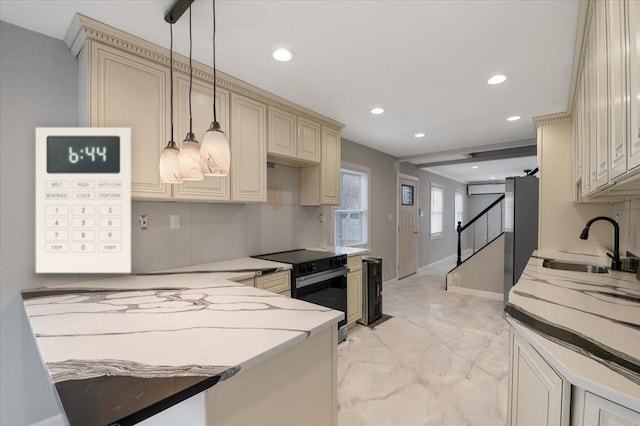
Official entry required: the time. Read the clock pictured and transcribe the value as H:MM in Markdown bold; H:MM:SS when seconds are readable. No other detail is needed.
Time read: **6:44**
